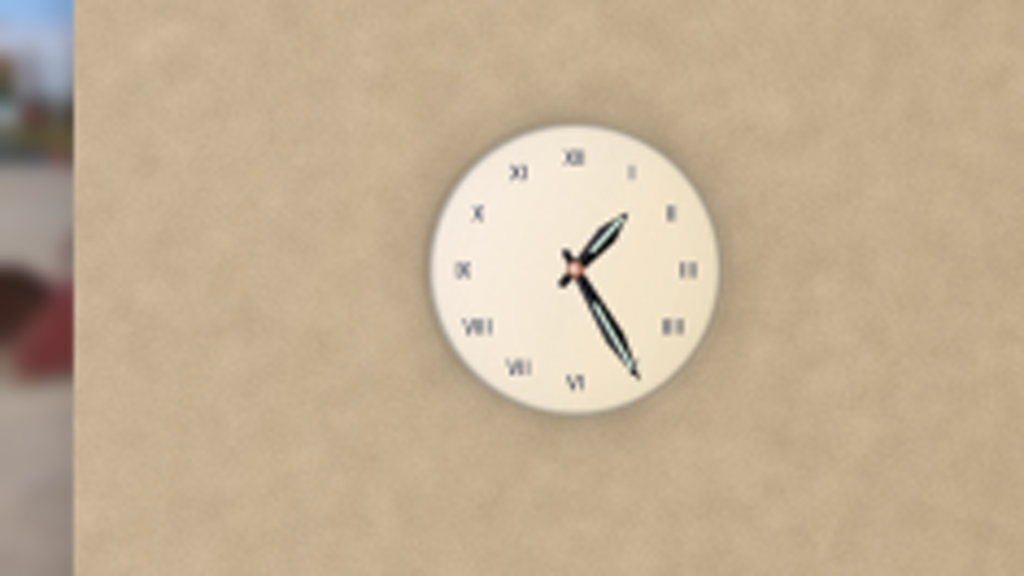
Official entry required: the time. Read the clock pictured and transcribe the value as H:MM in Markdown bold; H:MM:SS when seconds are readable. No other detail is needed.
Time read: **1:25**
